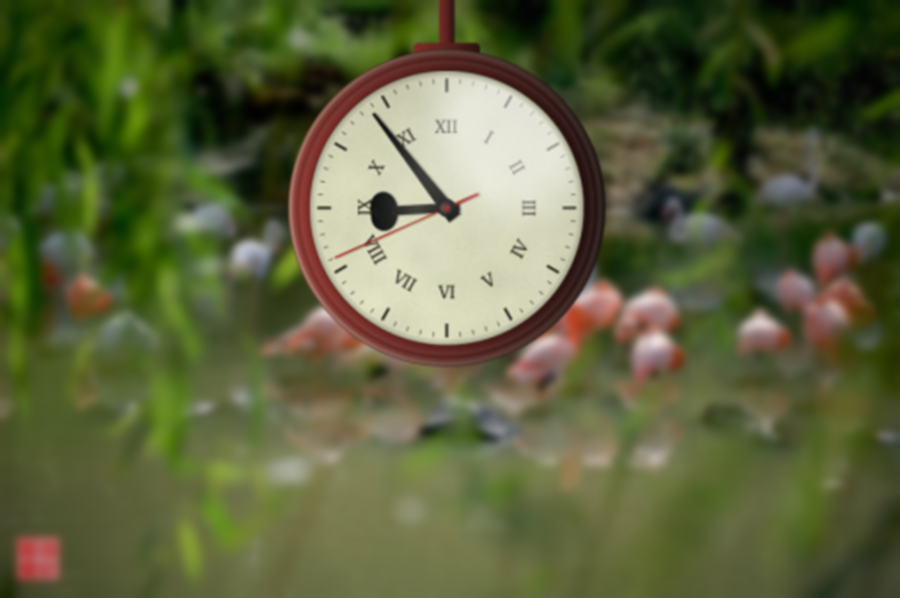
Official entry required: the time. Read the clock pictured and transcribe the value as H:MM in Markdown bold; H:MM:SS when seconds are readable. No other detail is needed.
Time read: **8:53:41**
